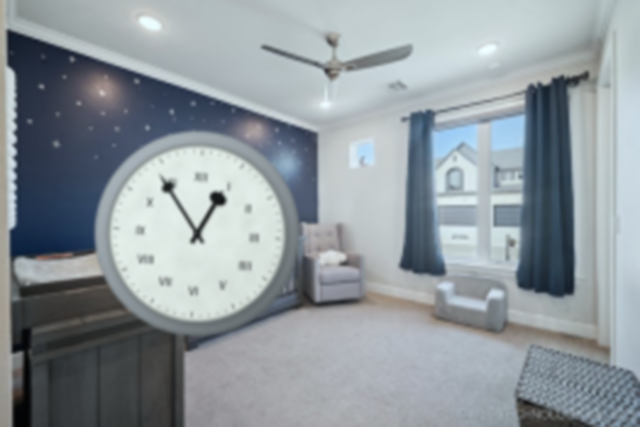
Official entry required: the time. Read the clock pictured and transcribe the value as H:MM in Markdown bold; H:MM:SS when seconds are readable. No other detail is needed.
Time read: **12:54**
